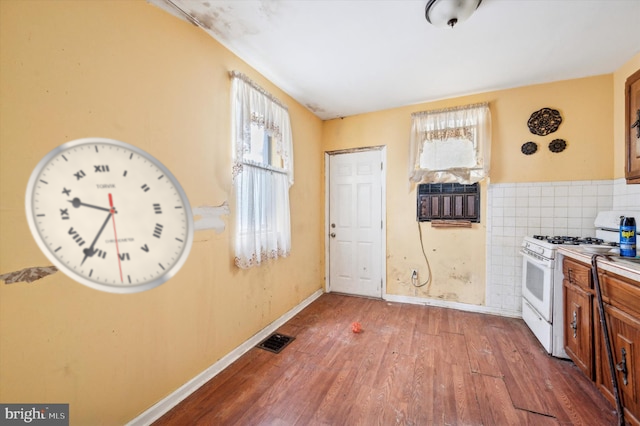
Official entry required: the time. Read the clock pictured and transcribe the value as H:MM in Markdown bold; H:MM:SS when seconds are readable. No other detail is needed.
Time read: **9:36:31**
